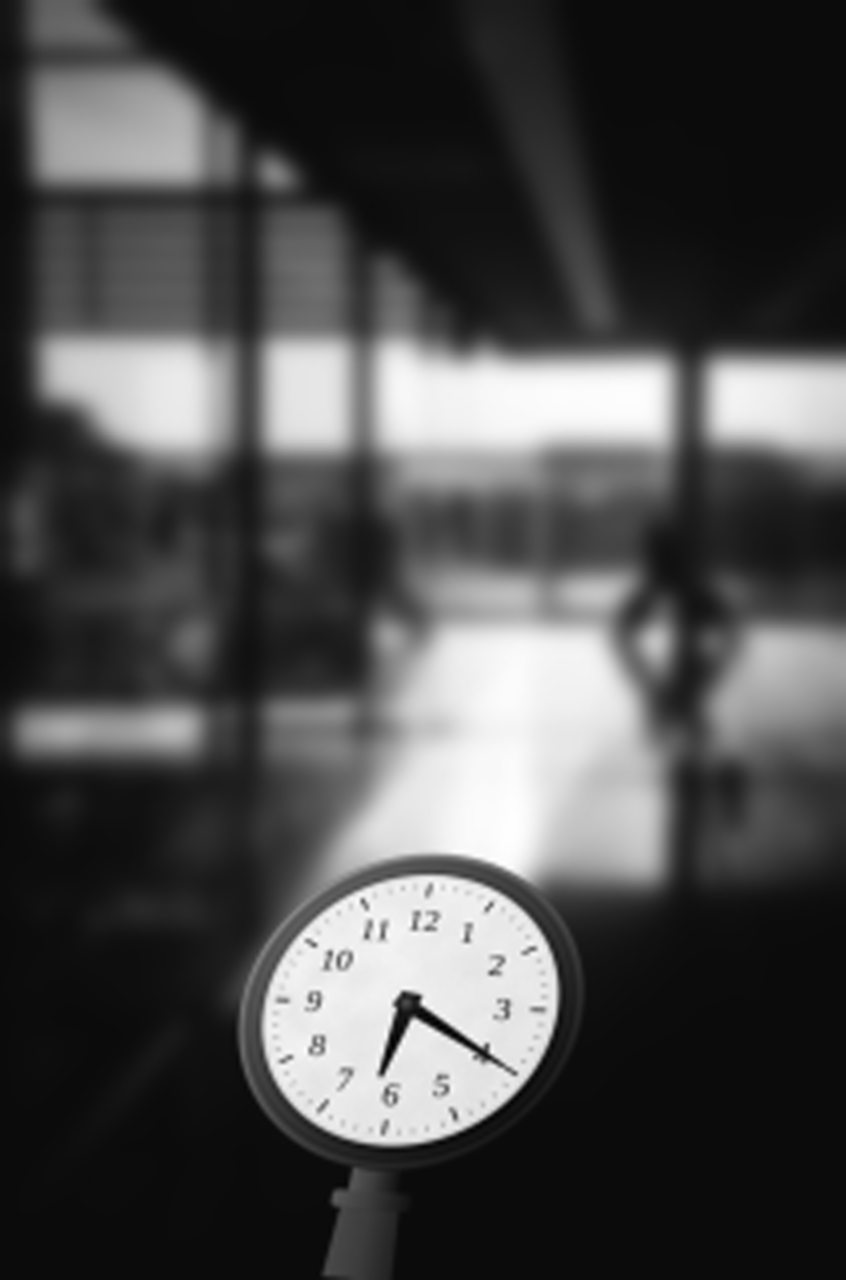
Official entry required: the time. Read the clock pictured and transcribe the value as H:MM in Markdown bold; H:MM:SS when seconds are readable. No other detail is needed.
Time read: **6:20**
